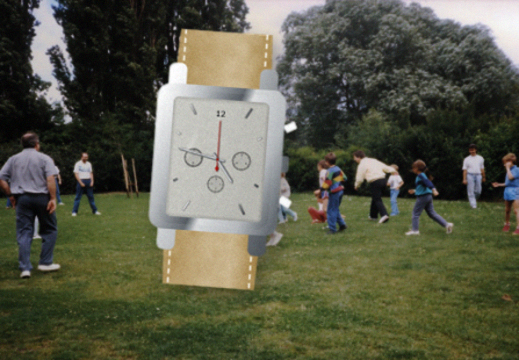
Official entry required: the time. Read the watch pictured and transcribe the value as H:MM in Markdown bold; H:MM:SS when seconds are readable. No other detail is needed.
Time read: **4:47**
